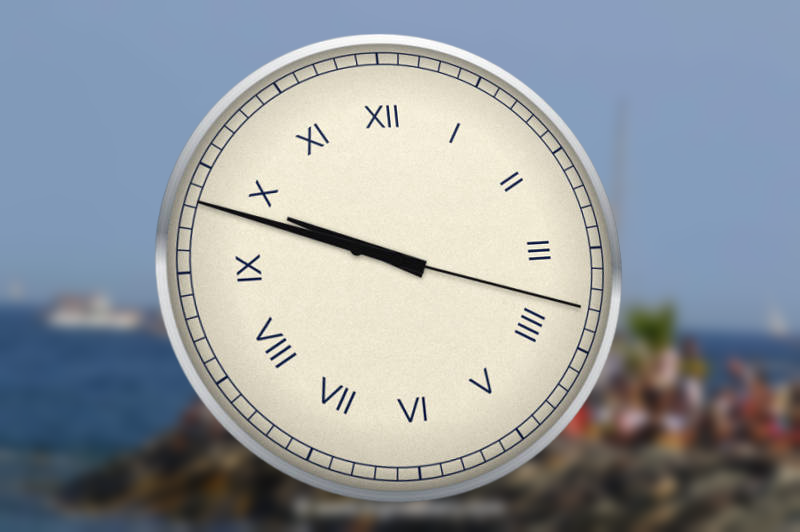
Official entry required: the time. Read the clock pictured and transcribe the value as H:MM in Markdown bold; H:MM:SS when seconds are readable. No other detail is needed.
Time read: **9:48:18**
